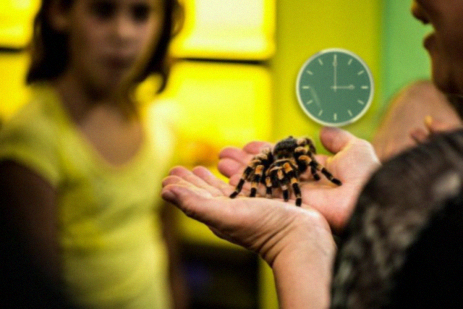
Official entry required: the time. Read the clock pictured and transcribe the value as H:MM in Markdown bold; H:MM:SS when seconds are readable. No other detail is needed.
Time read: **3:00**
